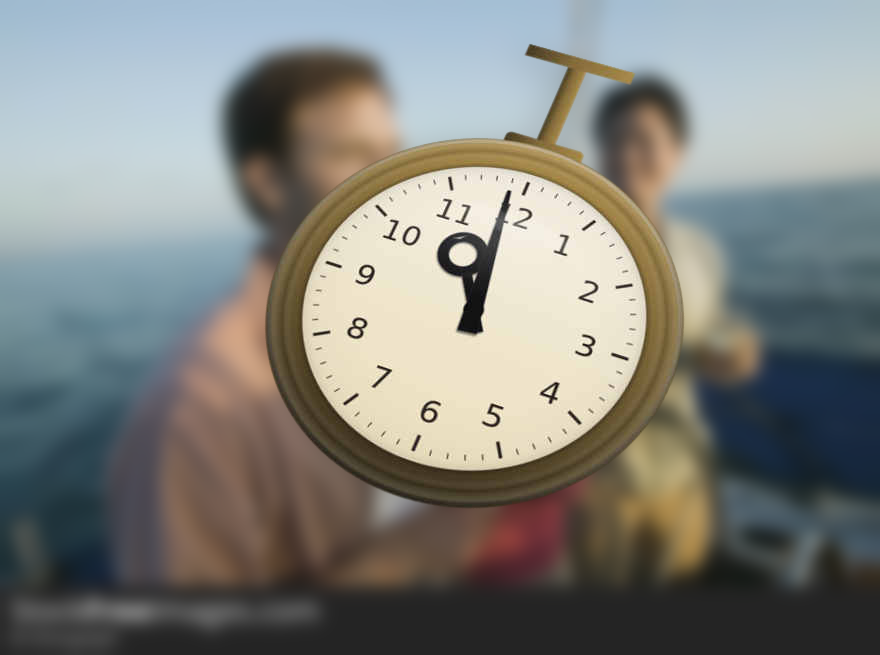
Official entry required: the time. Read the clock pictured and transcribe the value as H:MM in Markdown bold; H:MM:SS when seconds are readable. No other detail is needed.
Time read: **10:59**
